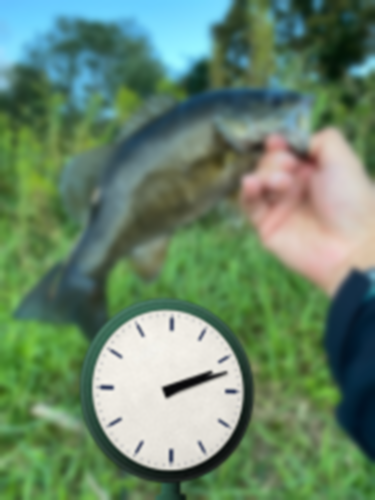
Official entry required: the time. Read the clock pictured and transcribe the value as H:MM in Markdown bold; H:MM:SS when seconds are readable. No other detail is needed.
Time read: **2:12**
